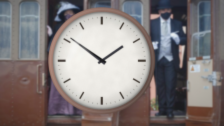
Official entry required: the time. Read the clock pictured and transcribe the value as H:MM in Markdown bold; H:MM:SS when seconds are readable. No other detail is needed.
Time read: **1:51**
